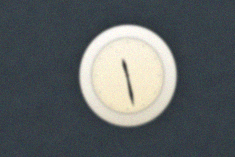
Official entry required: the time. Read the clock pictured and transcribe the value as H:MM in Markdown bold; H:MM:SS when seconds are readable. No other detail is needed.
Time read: **11:28**
